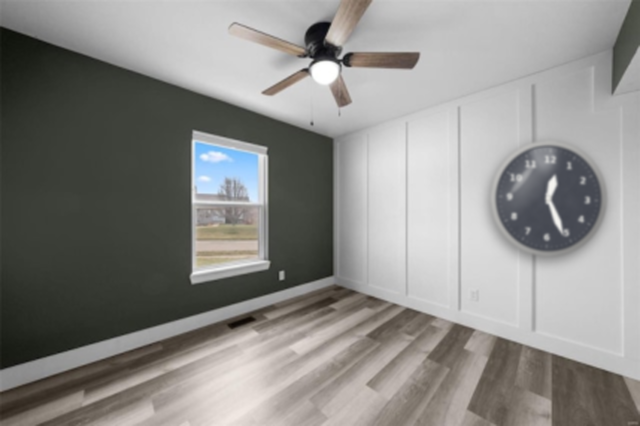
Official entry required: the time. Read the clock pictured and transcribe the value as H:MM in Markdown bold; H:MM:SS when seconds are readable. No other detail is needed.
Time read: **12:26**
